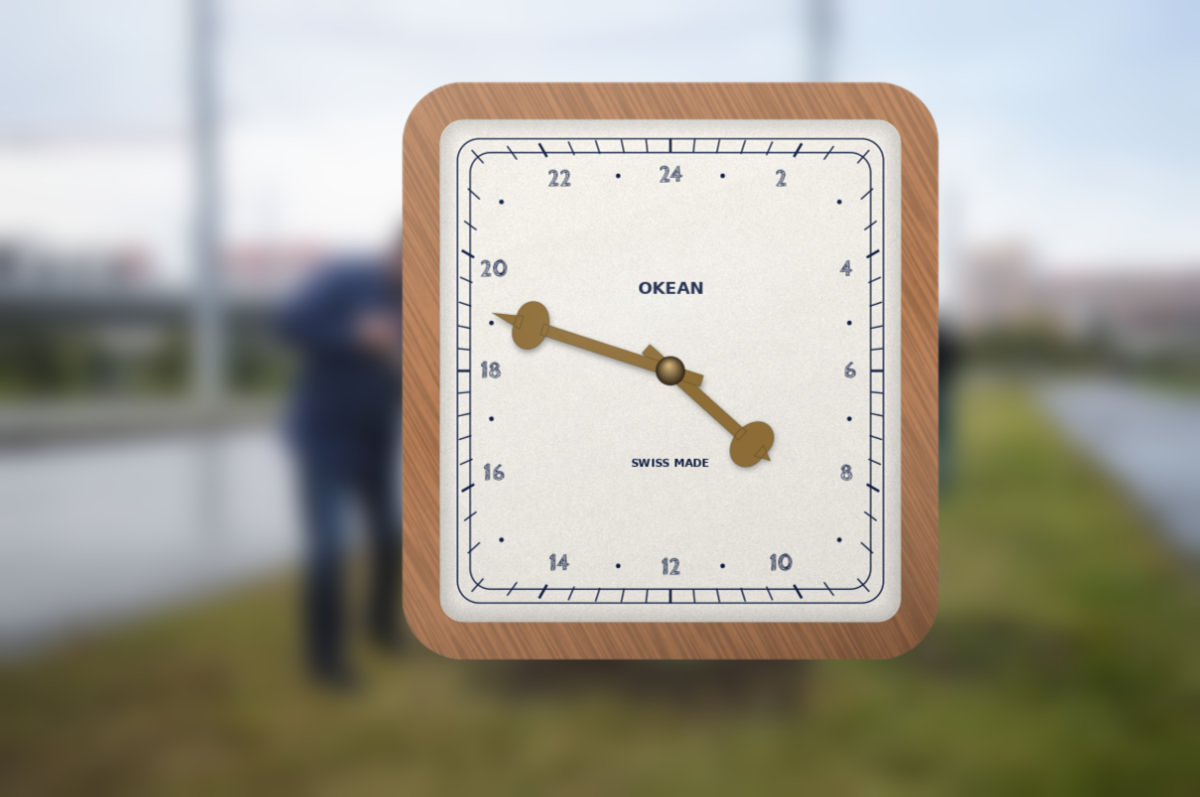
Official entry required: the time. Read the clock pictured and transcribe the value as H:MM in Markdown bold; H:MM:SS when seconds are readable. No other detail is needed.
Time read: **8:48**
